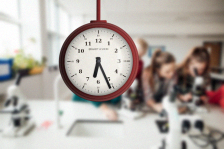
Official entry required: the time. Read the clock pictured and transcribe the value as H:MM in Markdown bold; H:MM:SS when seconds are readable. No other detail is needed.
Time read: **6:26**
